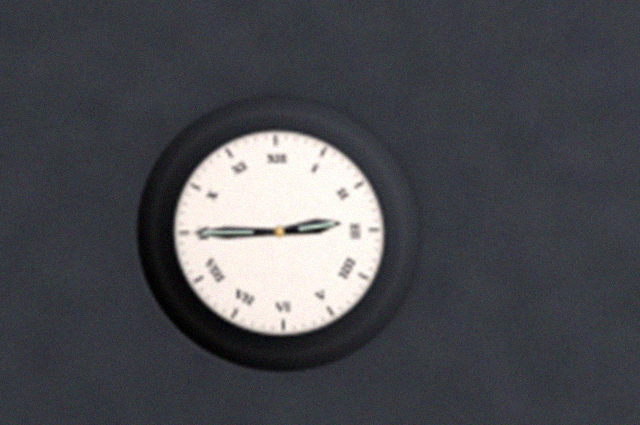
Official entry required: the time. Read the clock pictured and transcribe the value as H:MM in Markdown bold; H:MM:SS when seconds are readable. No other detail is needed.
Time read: **2:45**
